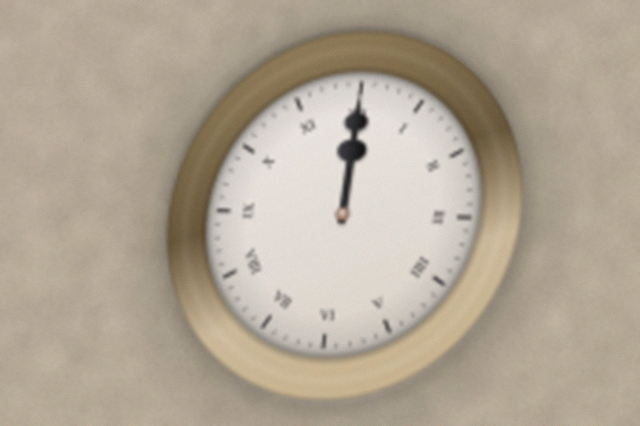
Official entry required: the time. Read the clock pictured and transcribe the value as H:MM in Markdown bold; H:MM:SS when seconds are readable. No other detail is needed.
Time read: **12:00**
